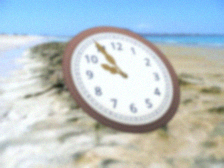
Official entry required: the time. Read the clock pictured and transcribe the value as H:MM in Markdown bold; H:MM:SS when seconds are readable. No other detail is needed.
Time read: **9:55**
